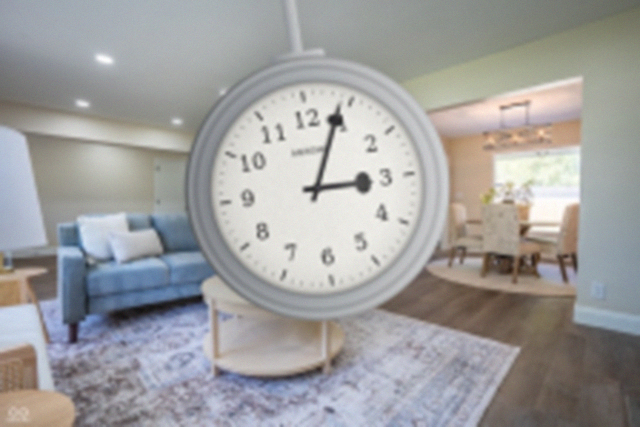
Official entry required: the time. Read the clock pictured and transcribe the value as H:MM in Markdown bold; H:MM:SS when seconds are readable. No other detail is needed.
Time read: **3:04**
